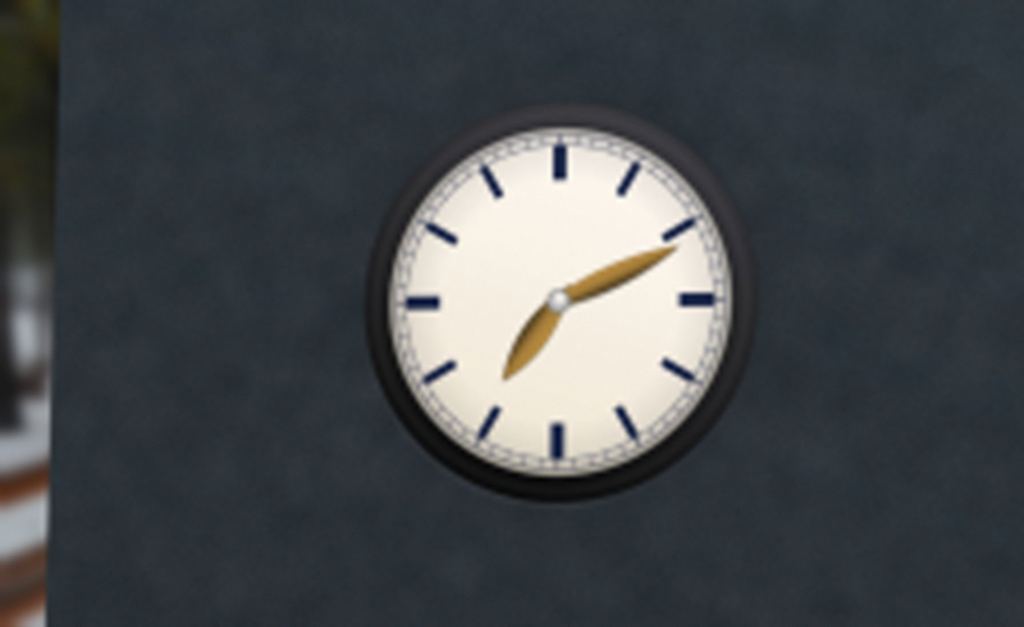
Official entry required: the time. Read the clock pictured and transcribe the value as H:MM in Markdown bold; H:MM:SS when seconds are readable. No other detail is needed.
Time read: **7:11**
